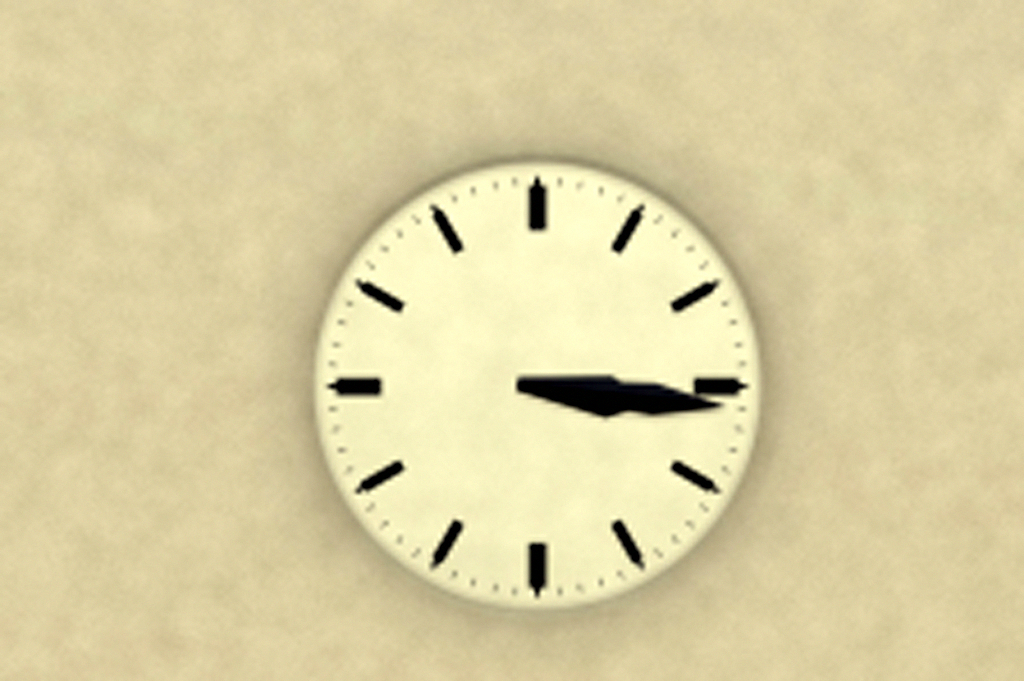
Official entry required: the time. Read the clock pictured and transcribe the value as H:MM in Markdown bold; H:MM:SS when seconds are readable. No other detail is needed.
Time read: **3:16**
